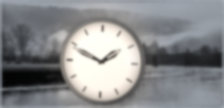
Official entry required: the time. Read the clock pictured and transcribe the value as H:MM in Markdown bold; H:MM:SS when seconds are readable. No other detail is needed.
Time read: **1:49**
